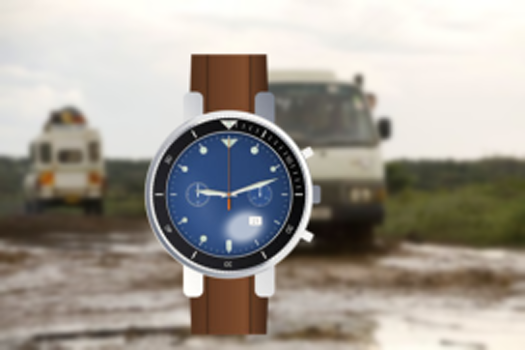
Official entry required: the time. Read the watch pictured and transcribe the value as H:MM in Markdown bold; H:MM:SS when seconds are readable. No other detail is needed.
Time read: **9:12**
